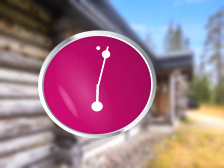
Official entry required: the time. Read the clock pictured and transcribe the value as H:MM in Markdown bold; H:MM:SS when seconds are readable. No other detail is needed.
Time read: **6:02**
